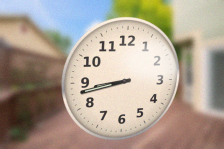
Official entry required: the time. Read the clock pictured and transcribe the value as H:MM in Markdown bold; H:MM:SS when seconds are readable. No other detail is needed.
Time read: **8:43**
